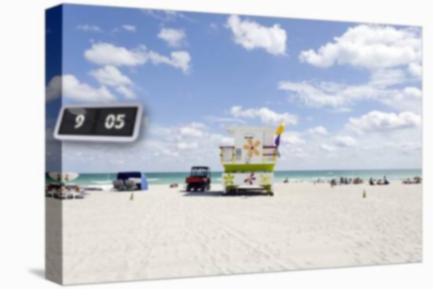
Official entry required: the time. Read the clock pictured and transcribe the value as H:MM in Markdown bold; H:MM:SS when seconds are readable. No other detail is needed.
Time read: **9:05**
